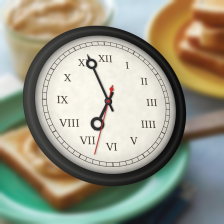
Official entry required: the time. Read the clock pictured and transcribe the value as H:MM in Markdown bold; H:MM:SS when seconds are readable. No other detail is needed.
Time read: **6:56:33**
